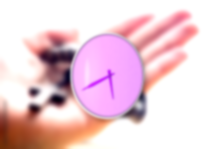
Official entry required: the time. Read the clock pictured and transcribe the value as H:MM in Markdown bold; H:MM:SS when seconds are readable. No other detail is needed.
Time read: **5:41**
